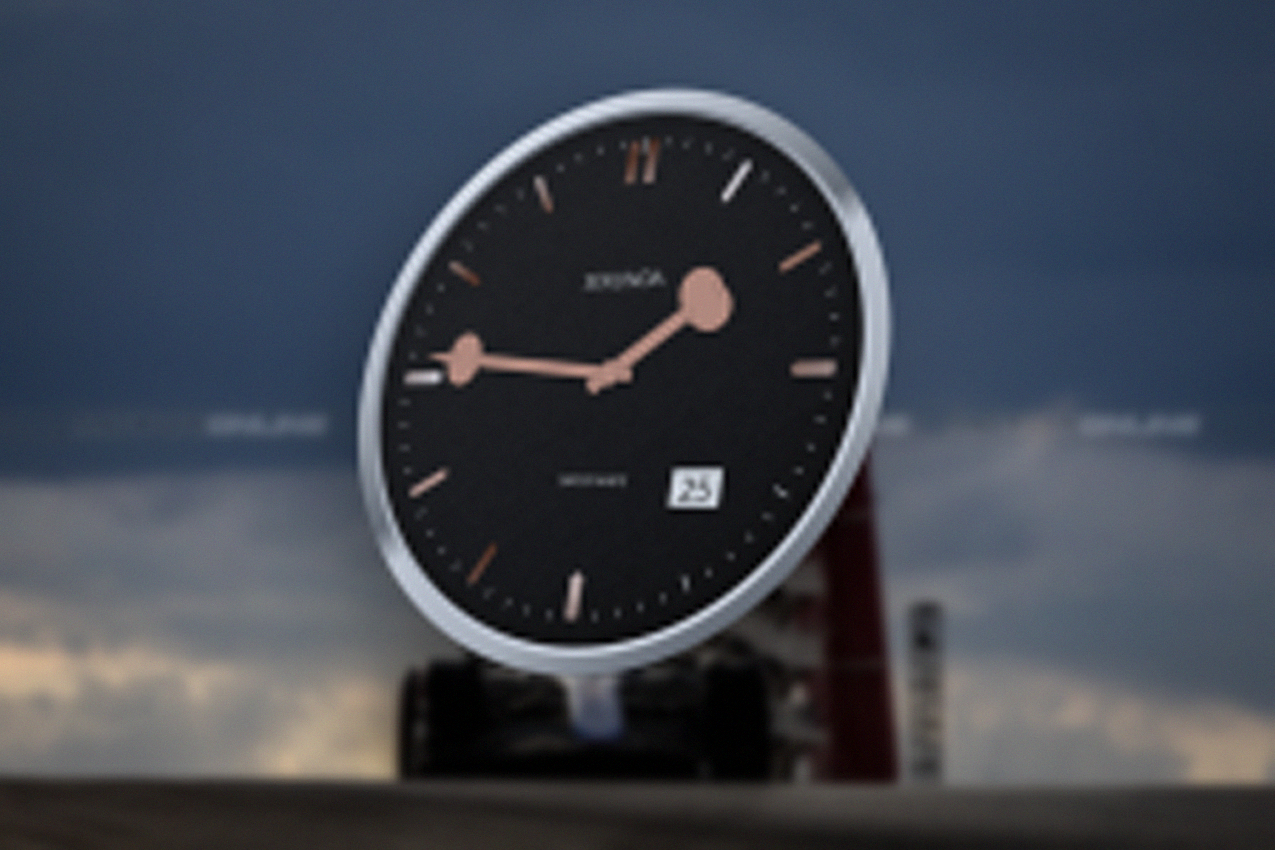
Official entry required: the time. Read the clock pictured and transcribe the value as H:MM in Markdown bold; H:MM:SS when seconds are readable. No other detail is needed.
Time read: **1:46**
